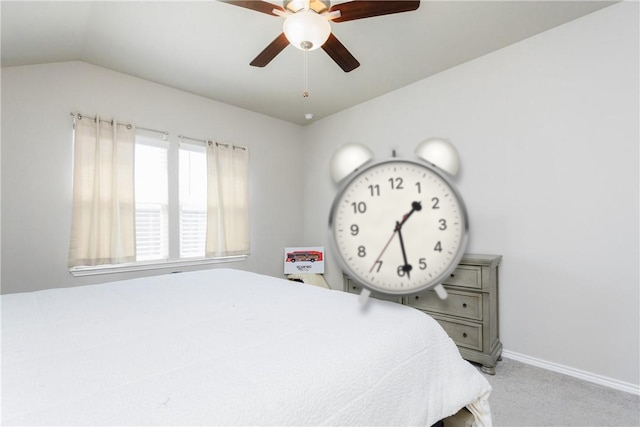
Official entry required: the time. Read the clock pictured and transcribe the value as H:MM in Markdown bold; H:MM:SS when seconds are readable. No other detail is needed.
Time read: **1:28:36**
